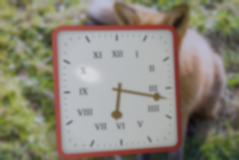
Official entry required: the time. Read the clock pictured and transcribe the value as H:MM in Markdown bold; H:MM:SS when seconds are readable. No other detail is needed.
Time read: **6:17**
